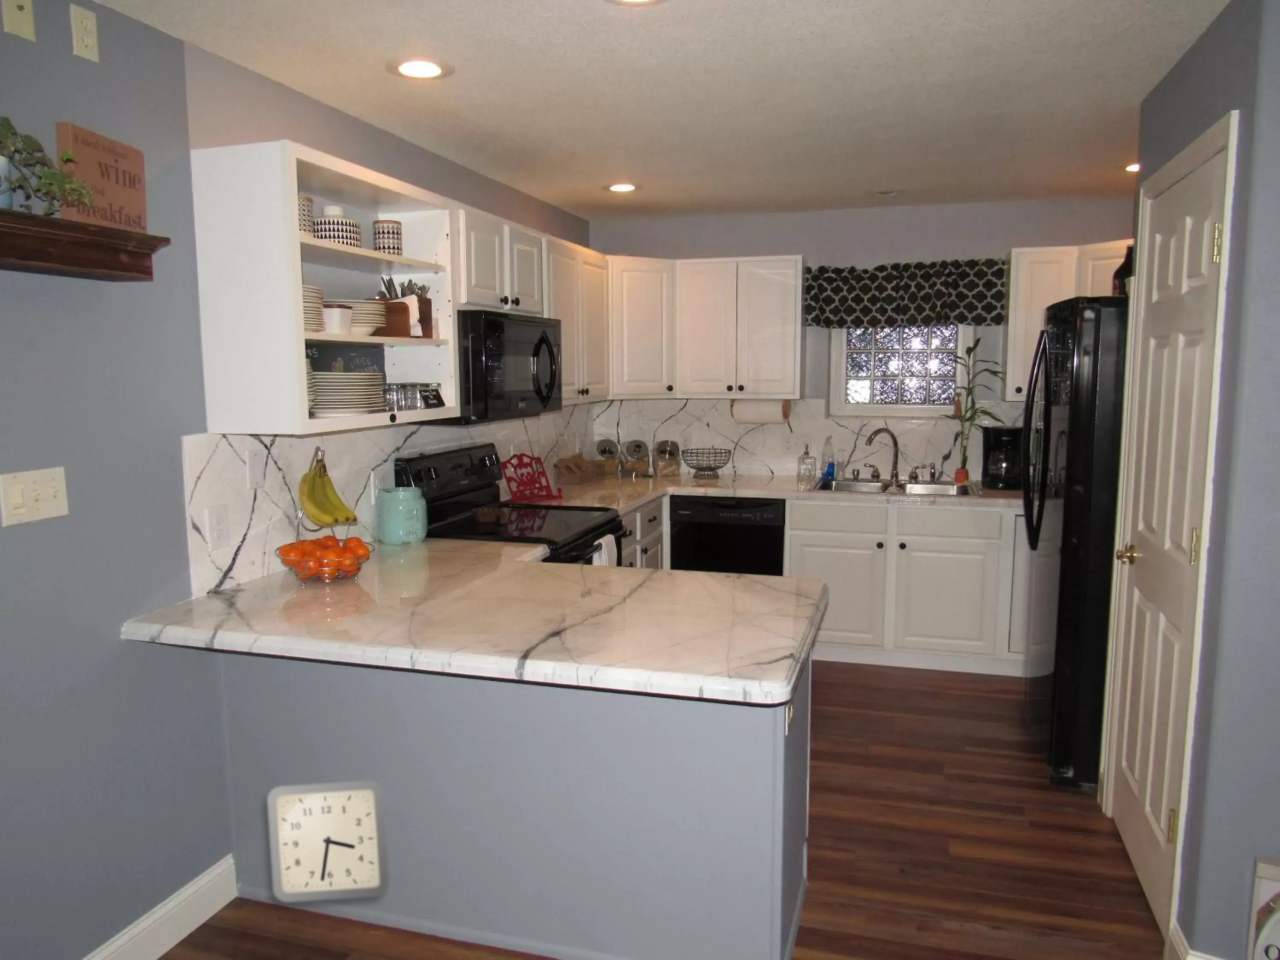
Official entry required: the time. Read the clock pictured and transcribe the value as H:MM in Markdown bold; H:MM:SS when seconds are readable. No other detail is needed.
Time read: **3:32**
